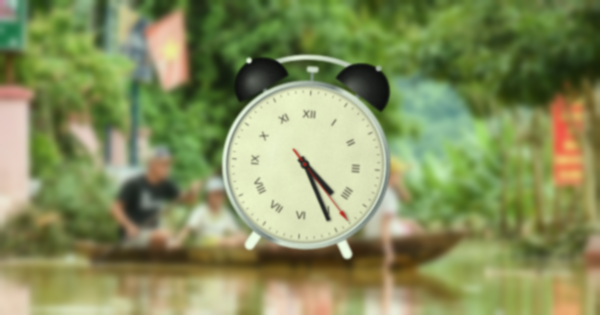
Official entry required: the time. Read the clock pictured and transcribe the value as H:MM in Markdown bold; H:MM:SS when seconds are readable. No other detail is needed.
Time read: **4:25:23**
